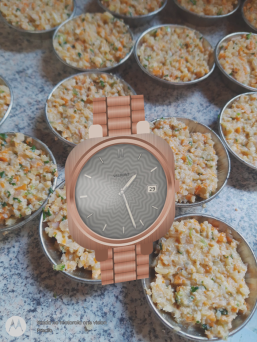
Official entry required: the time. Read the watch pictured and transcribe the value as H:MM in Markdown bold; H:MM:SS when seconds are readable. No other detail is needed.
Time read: **1:27**
